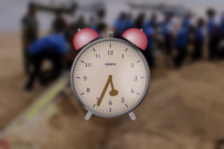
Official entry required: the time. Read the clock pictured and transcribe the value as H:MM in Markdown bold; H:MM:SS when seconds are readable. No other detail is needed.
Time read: **5:34**
